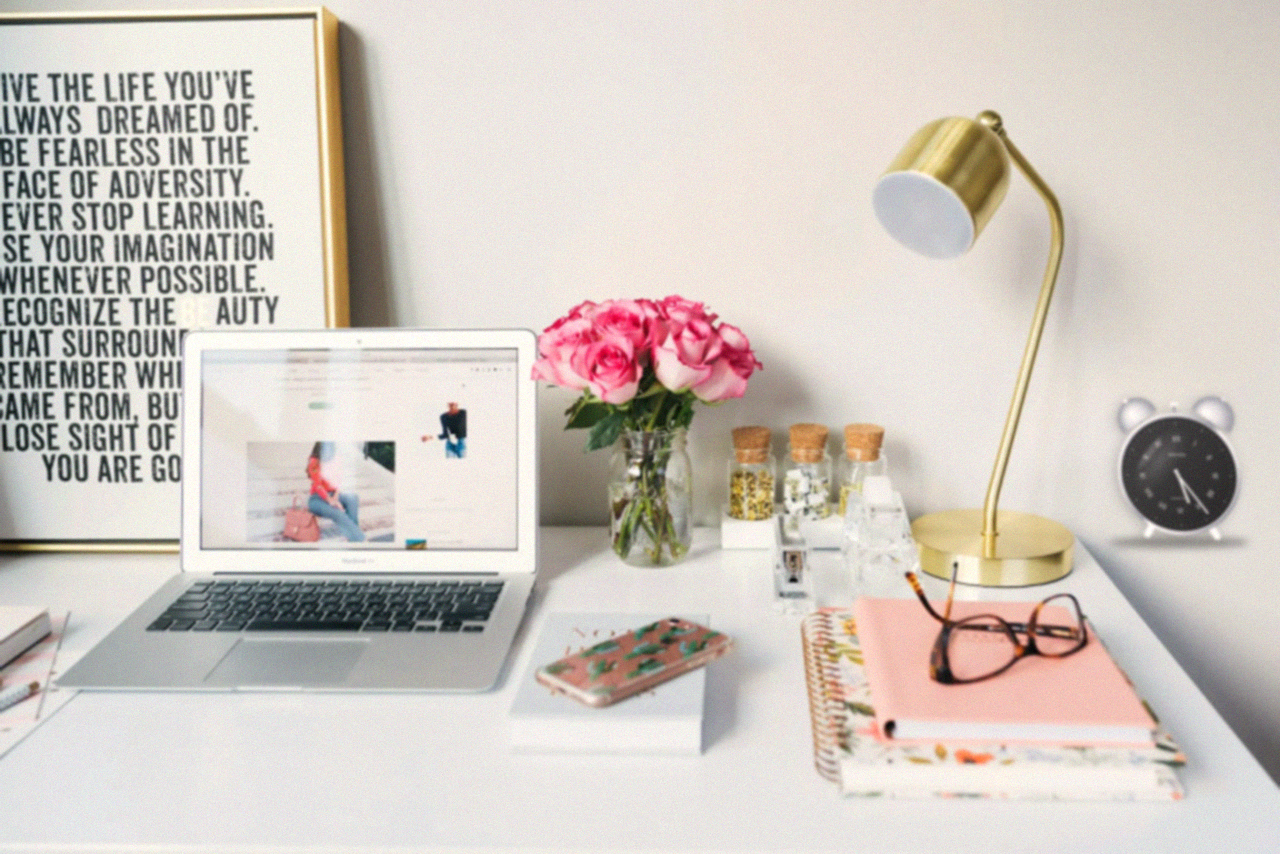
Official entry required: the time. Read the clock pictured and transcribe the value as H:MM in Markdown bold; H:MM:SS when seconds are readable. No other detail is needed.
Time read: **5:24**
